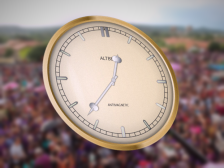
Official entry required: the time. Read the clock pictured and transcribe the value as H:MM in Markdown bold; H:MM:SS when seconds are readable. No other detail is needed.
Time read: **12:37**
